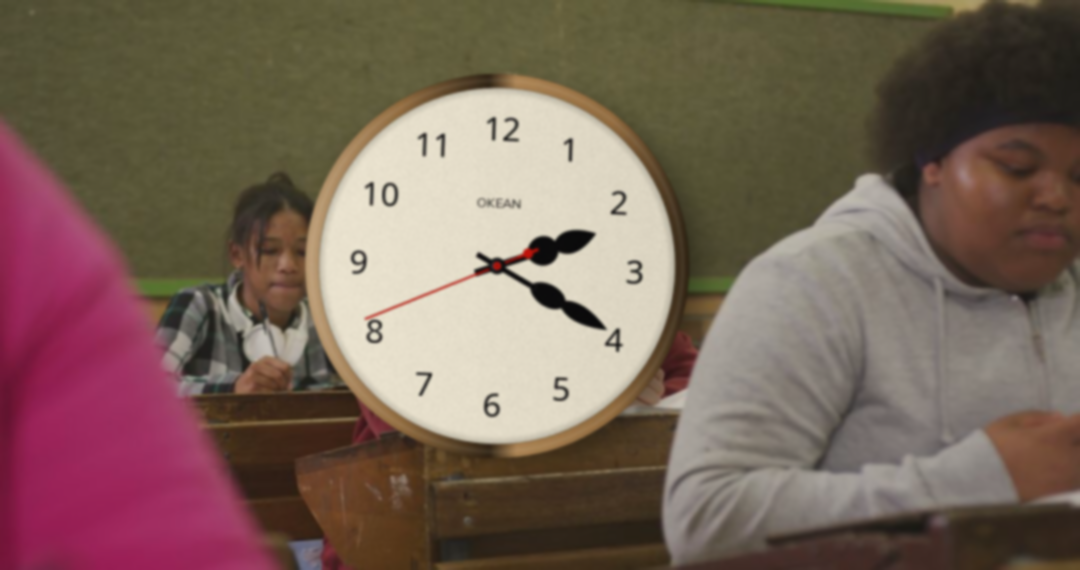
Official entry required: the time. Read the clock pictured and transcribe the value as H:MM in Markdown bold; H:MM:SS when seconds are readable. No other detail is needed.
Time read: **2:19:41**
